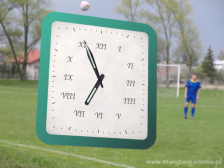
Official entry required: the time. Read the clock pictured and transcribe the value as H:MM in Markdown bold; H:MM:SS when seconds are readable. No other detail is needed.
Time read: **6:56**
